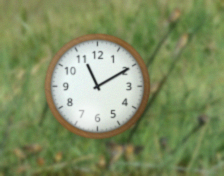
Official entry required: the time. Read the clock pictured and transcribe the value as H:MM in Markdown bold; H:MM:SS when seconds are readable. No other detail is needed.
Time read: **11:10**
